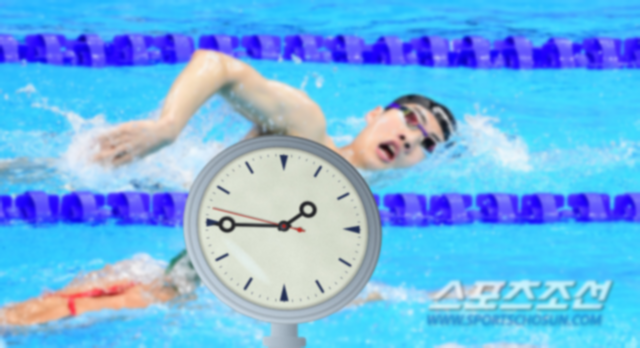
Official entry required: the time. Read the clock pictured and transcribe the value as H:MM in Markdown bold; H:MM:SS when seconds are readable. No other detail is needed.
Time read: **1:44:47**
